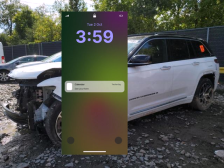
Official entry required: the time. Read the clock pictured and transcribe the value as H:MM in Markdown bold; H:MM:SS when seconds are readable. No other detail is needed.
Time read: **3:59**
